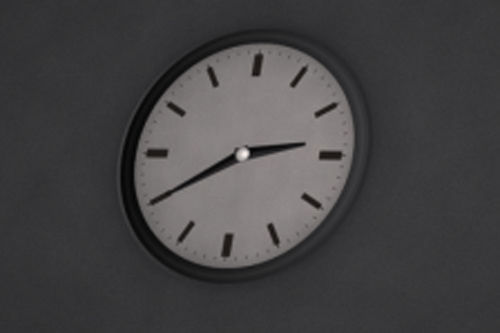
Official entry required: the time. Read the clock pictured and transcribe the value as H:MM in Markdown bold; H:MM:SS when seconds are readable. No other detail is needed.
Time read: **2:40**
